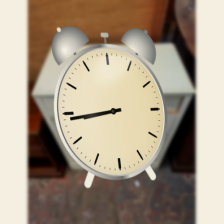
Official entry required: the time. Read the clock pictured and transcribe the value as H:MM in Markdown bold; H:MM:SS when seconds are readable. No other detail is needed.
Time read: **8:44**
